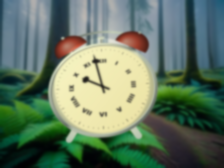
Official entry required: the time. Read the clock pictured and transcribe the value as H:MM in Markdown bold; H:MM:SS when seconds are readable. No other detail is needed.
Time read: **9:58**
